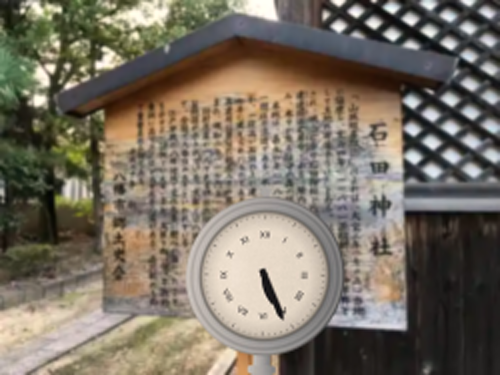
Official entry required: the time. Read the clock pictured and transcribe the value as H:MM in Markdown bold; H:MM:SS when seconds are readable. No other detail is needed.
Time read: **5:26**
